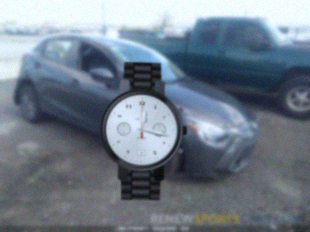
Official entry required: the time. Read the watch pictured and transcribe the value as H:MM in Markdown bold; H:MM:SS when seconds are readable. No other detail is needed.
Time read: **12:17**
